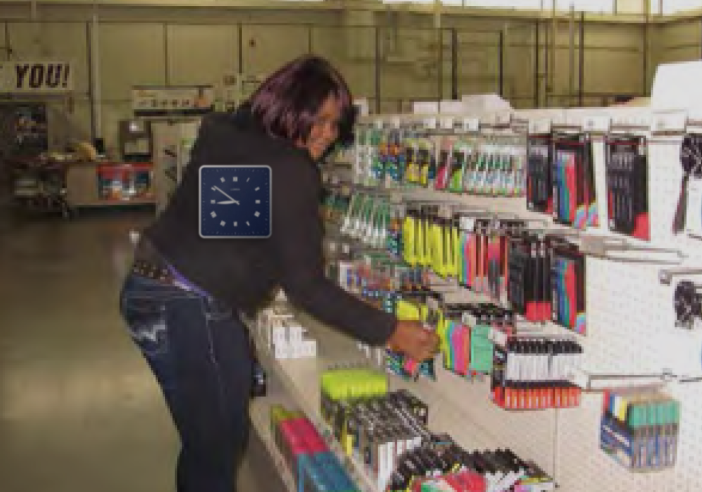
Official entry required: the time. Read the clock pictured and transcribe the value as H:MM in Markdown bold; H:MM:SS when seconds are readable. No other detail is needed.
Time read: **8:51**
